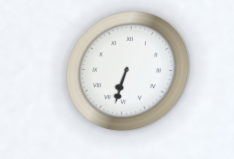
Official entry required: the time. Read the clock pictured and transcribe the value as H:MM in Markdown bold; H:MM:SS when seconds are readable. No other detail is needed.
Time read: **6:32**
